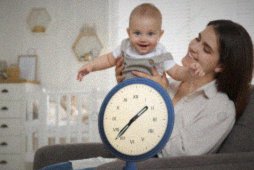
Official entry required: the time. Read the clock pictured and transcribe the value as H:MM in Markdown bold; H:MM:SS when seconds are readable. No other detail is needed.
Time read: **1:37**
